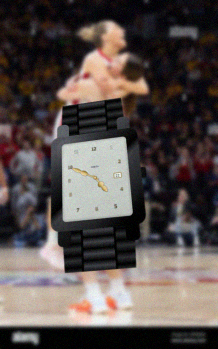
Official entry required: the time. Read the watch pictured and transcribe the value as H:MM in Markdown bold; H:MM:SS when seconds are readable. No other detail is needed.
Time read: **4:50**
